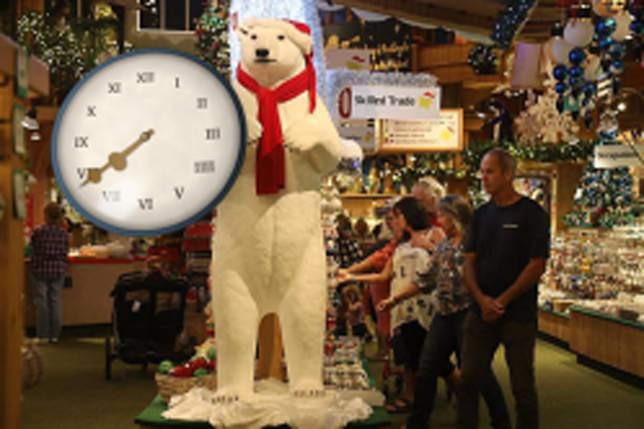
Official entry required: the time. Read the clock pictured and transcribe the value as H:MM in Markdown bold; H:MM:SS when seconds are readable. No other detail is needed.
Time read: **7:39**
